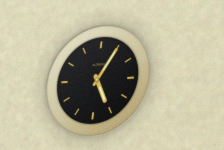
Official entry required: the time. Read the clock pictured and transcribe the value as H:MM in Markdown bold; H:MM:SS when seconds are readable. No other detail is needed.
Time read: **5:05**
